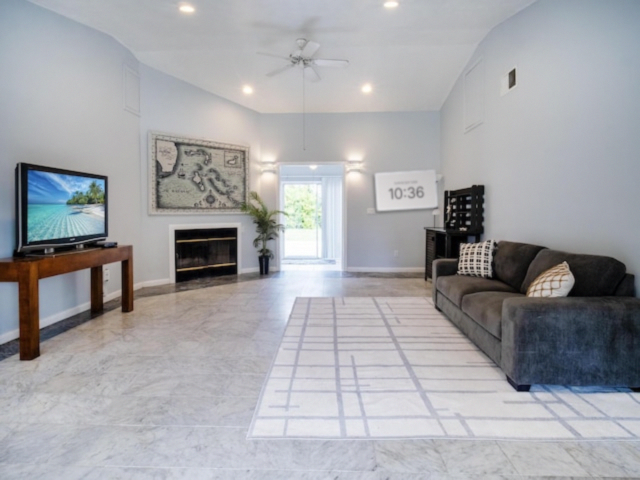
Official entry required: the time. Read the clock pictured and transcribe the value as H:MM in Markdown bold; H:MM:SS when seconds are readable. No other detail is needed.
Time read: **10:36**
